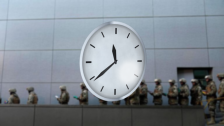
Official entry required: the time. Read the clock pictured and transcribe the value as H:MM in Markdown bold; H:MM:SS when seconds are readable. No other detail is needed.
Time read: **11:39**
